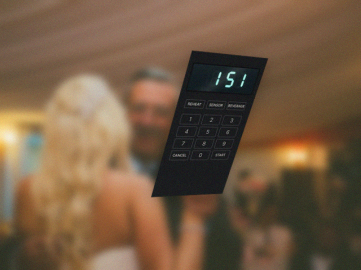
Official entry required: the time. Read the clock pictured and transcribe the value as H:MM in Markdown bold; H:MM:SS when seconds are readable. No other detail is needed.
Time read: **1:51**
